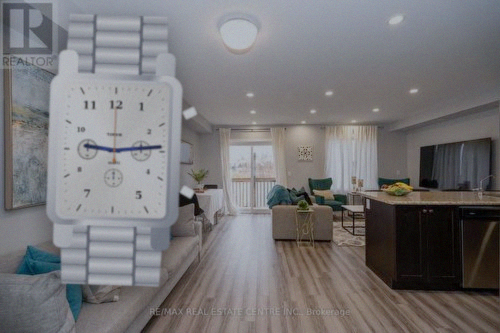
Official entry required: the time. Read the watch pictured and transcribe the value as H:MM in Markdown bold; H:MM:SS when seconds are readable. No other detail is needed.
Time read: **9:14**
